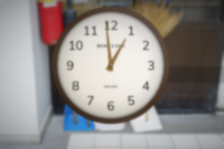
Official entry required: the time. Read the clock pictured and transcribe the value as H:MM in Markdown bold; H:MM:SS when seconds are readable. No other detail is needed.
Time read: **12:59**
